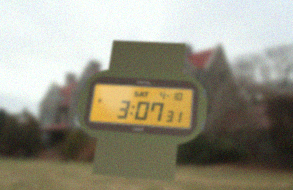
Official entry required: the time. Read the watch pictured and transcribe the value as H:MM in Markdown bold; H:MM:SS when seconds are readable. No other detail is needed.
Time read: **3:07**
